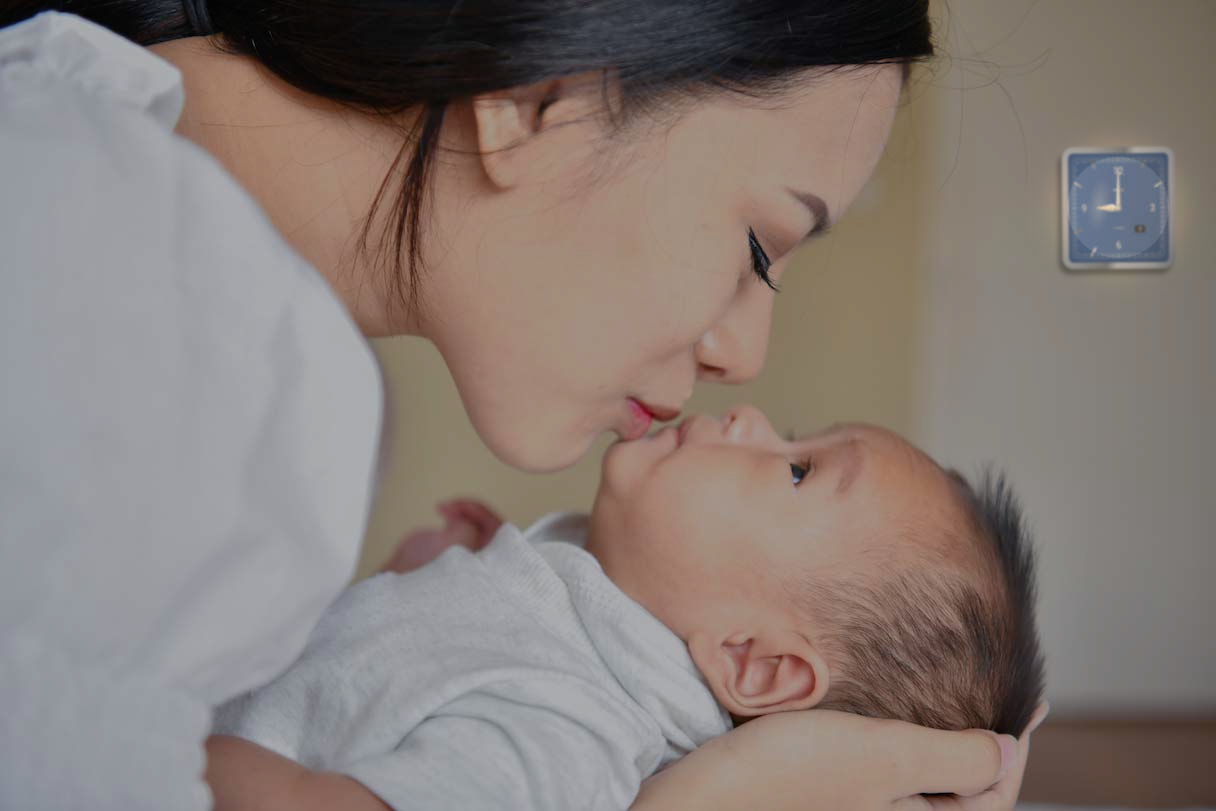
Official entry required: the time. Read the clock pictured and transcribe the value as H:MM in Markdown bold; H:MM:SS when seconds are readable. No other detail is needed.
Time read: **9:00**
